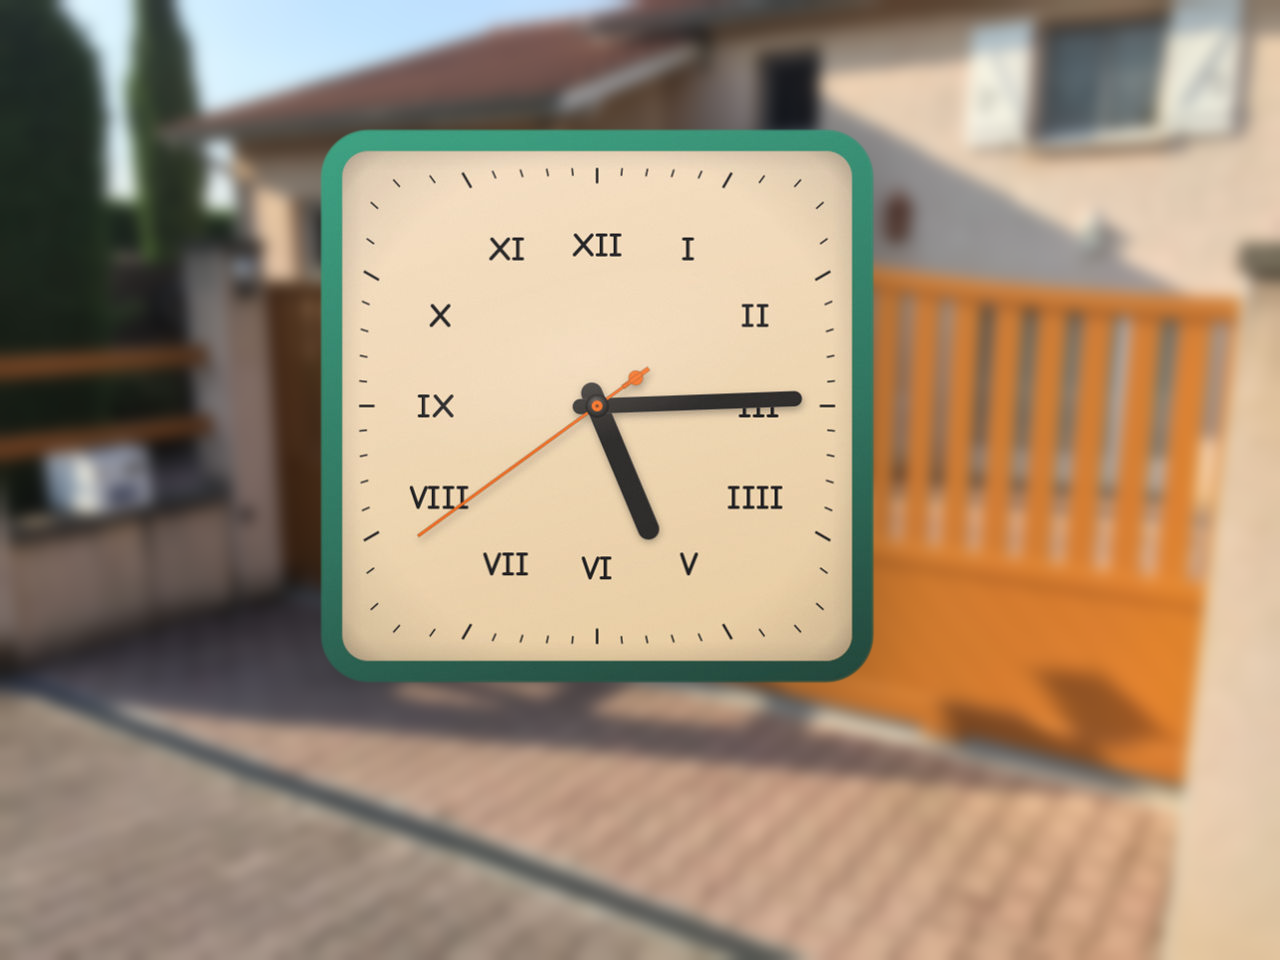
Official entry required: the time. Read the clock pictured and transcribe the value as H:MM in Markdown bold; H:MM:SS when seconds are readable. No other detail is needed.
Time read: **5:14:39**
